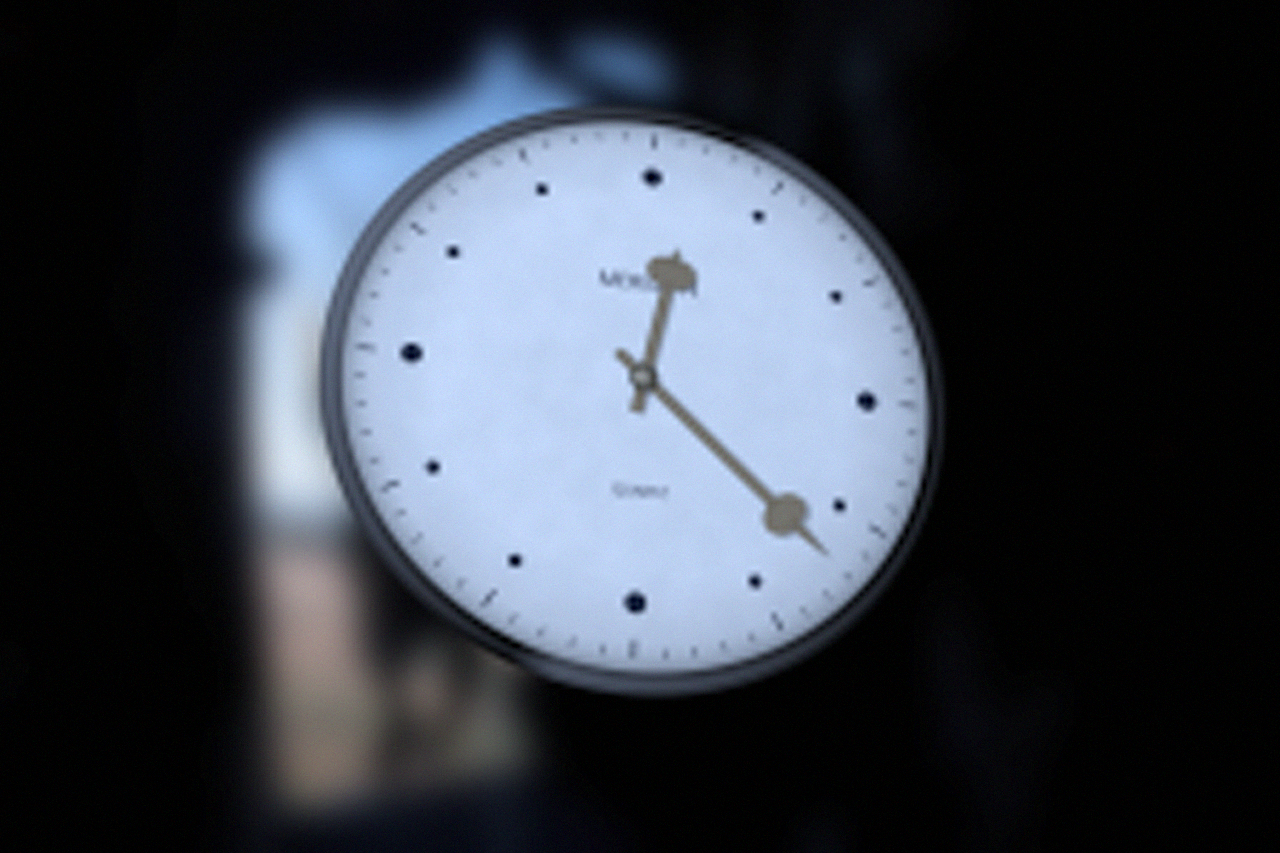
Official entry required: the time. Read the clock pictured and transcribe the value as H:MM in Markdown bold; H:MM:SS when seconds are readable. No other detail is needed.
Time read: **12:22**
